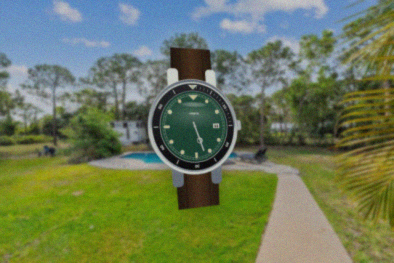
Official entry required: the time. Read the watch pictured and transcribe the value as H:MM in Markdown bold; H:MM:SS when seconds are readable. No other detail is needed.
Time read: **5:27**
